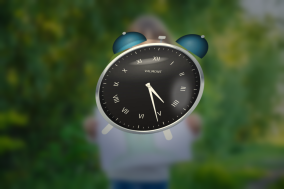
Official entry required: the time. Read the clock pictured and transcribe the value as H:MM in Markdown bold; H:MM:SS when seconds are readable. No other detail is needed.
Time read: **4:26**
